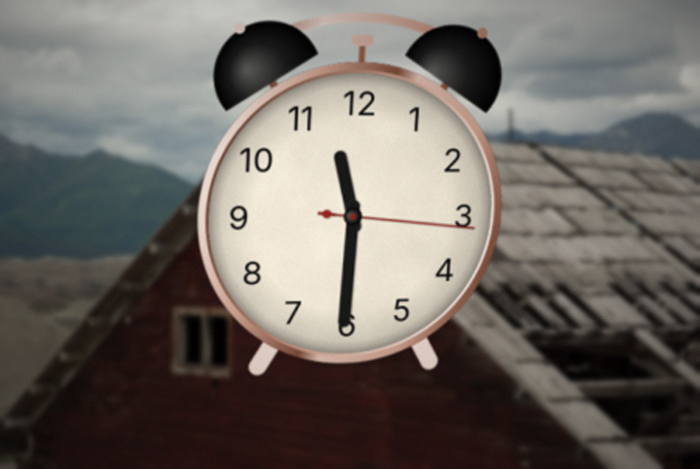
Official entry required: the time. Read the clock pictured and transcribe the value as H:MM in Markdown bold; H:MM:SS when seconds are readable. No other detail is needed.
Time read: **11:30:16**
